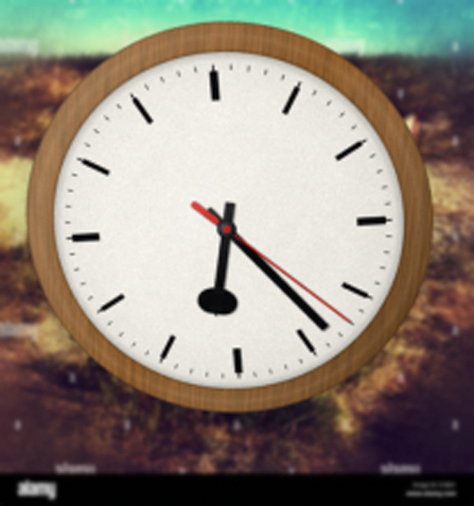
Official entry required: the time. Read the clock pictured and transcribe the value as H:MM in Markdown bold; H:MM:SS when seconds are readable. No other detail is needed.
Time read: **6:23:22**
